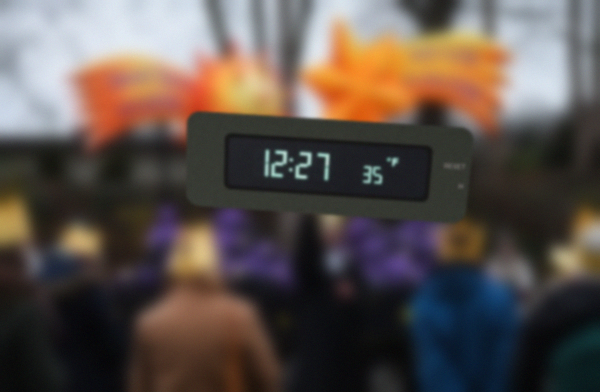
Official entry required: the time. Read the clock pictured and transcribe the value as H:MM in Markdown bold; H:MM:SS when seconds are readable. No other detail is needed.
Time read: **12:27**
